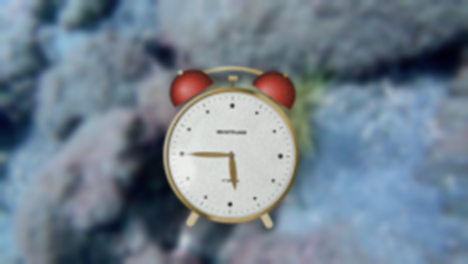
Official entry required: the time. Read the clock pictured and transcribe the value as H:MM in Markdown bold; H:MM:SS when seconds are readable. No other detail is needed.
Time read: **5:45**
